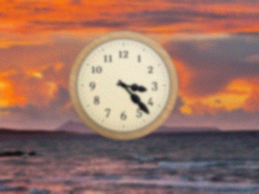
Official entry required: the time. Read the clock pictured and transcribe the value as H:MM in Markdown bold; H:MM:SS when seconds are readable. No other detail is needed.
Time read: **3:23**
